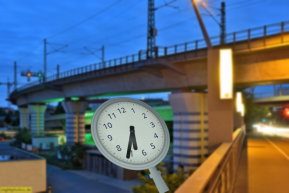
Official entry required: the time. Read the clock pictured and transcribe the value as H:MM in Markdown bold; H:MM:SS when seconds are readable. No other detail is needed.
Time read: **6:36**
